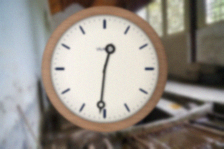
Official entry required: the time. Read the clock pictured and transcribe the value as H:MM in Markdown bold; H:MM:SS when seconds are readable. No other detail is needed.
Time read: **12:31**
